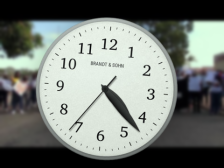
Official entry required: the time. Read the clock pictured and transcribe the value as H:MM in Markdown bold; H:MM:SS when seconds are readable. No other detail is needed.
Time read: **4:22:36**
